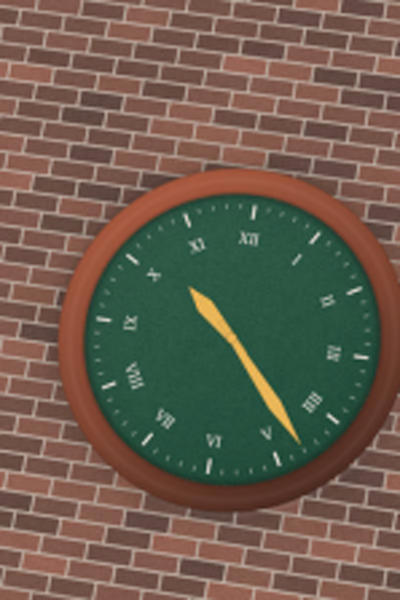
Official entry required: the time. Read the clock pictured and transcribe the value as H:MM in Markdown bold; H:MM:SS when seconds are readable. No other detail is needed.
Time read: **10:23**
